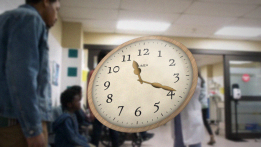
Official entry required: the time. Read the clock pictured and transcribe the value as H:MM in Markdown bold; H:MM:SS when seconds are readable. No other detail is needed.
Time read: **11:19**
